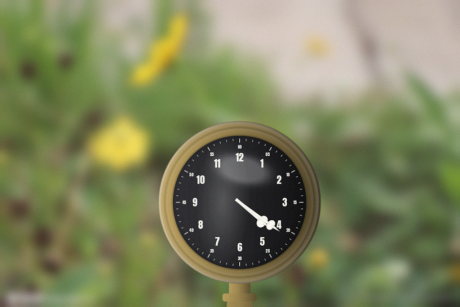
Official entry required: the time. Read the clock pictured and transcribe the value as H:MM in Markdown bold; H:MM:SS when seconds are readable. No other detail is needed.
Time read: **4:21**
